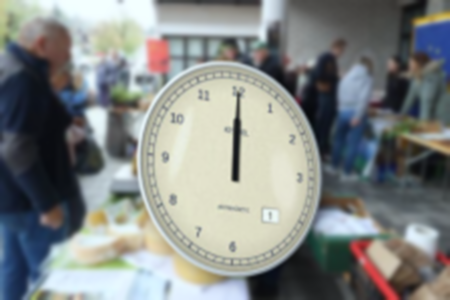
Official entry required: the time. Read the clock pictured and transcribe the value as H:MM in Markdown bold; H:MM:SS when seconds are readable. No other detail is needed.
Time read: **12:00**
